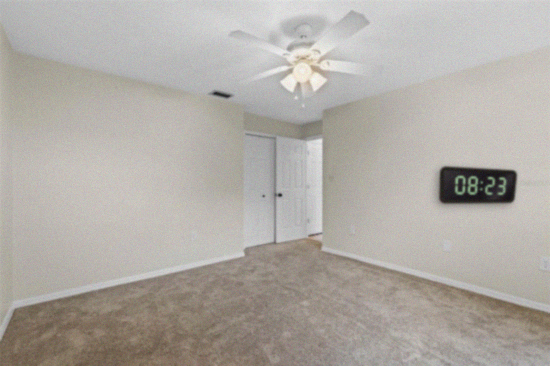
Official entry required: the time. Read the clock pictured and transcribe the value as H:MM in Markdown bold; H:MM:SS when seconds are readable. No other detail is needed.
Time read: **8:23**
